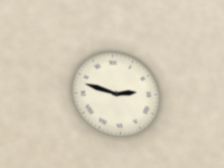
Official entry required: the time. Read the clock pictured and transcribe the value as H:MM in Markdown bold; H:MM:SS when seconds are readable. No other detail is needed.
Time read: **2:48**
